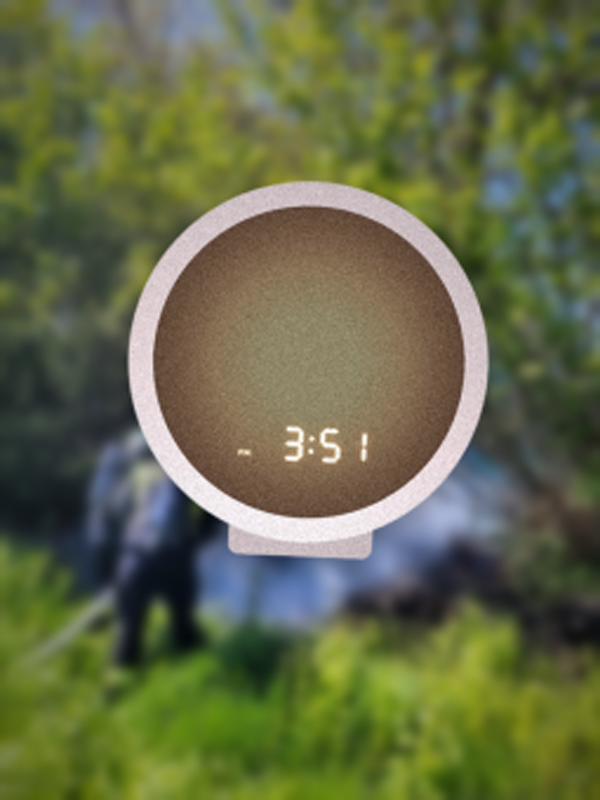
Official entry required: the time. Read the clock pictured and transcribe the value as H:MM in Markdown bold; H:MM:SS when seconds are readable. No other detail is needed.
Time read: **3:51**
